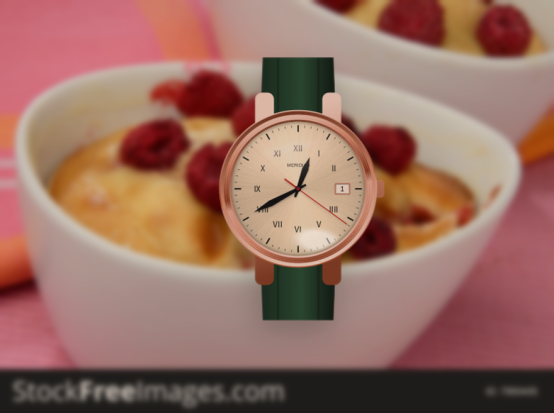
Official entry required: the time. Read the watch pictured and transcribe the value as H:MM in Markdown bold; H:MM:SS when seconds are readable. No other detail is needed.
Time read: **12:40:21**
